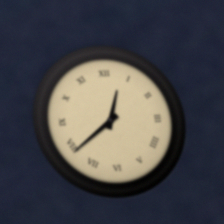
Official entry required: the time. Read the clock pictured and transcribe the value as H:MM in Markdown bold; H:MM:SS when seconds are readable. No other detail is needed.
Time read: **12:39**
